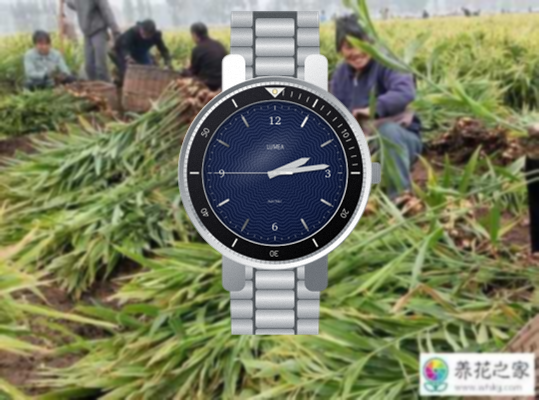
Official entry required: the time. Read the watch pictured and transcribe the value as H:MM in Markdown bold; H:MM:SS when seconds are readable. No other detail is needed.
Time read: **2:13:45**
